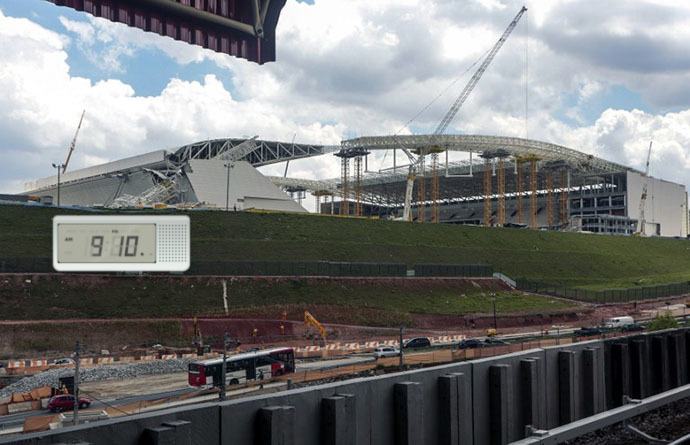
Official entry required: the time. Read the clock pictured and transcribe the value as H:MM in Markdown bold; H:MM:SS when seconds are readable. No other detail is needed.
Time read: **9:10**
